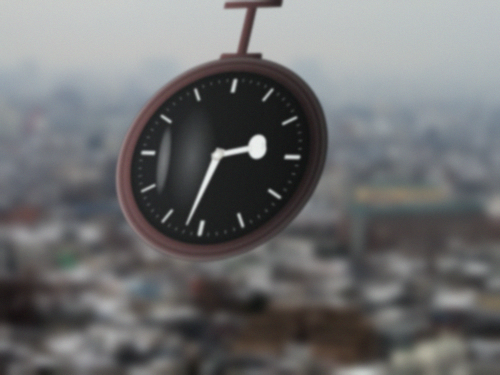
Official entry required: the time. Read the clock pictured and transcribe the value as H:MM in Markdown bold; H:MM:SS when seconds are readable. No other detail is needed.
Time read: **2:32**
